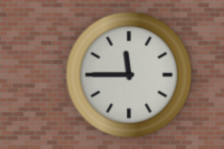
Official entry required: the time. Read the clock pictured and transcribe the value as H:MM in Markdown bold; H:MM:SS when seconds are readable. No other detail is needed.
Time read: **11:45**
